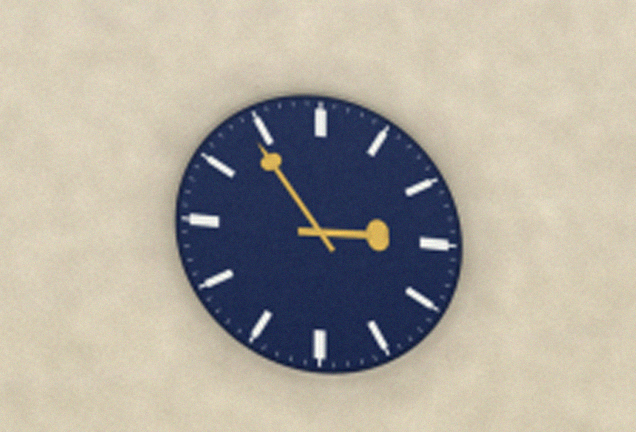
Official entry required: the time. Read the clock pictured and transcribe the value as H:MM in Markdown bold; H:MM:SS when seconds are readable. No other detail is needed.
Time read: **2:54**
